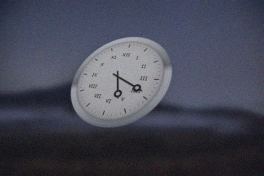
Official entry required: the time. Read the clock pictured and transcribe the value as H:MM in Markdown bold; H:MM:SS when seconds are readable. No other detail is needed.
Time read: **5:19**
